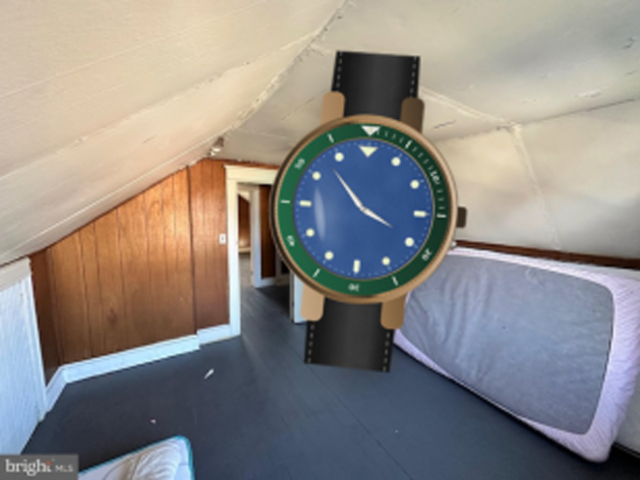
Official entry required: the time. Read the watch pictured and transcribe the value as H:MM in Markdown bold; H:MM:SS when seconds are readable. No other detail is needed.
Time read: **3:53**
